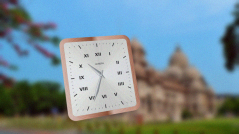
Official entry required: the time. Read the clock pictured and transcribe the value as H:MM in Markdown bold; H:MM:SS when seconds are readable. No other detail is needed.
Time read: **10:34**
